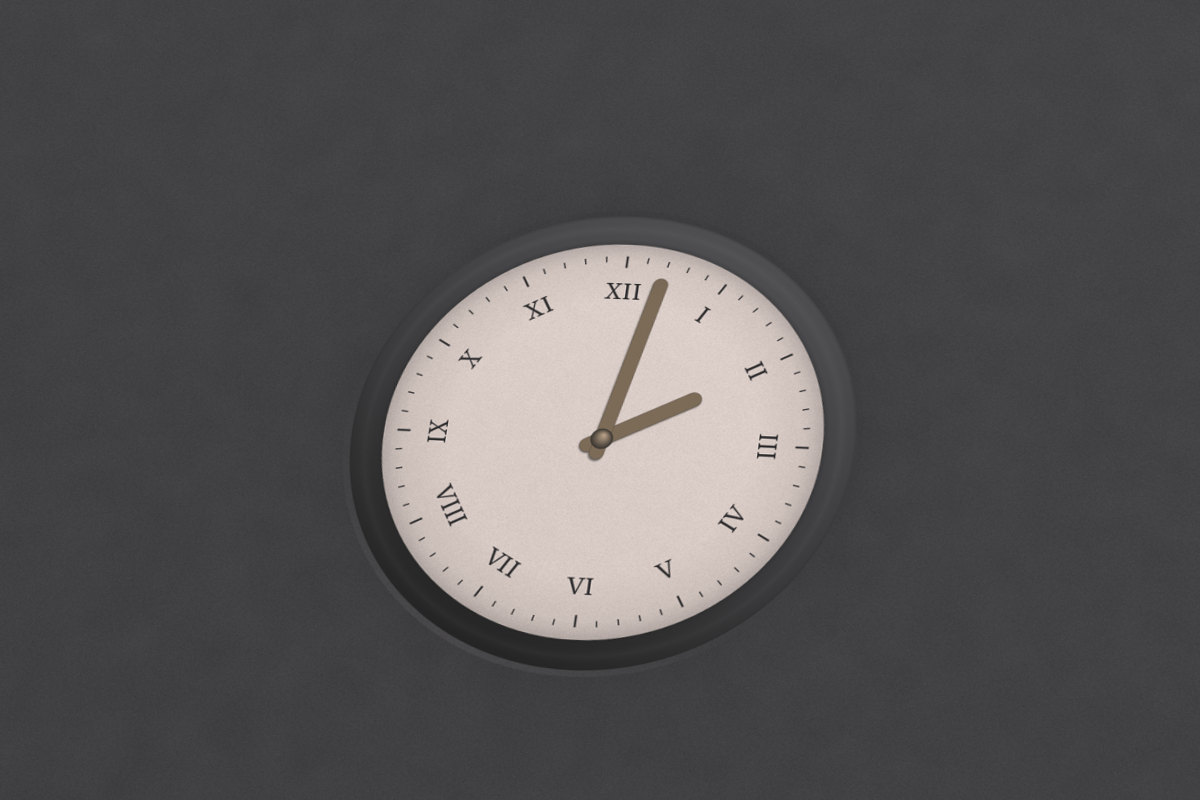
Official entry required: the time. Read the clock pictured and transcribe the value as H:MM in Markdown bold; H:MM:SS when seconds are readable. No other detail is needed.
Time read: **2:02**
